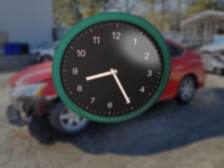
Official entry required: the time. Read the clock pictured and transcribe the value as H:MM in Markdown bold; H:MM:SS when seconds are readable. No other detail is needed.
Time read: **8:25**
